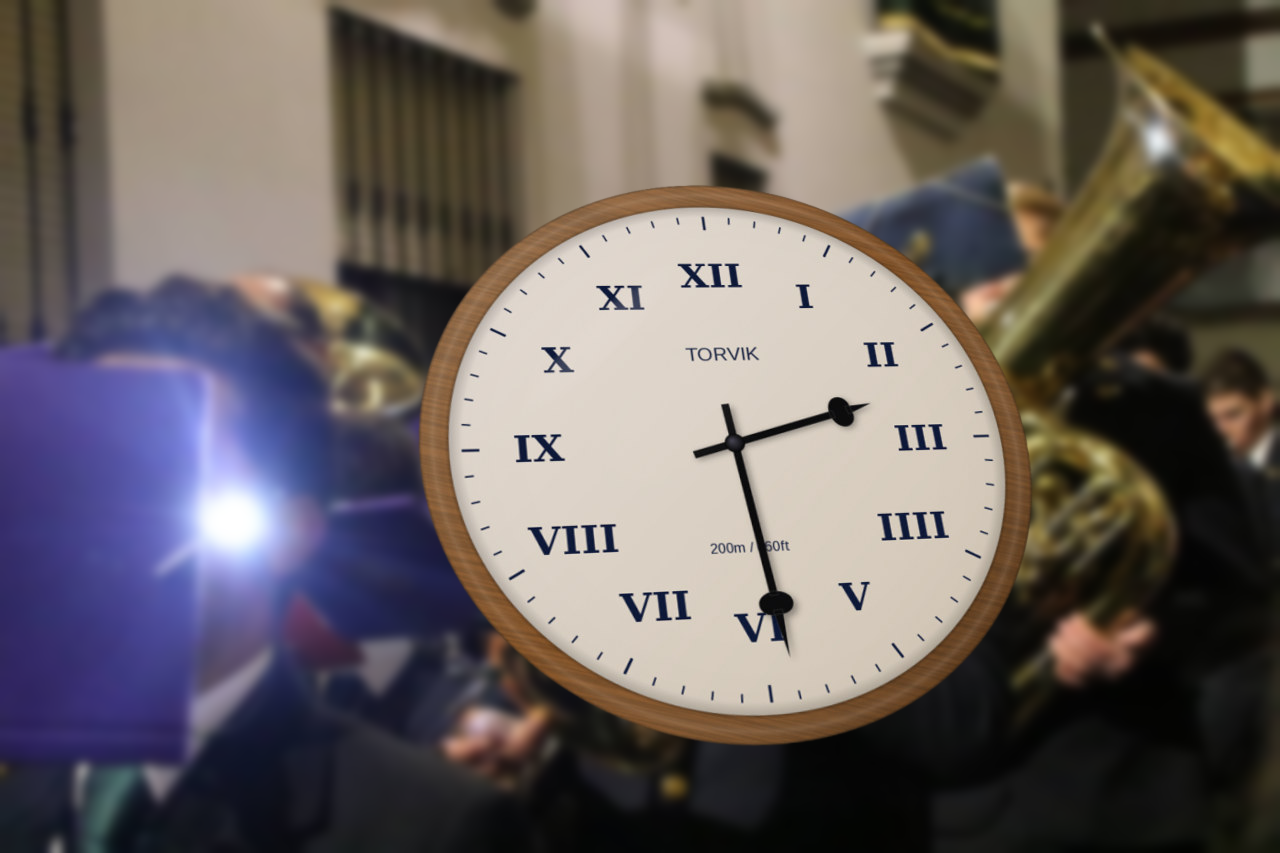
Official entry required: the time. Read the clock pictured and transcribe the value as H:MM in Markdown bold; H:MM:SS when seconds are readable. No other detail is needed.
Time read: **2:29**
